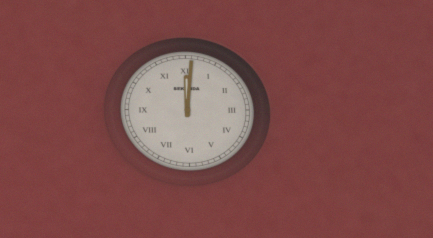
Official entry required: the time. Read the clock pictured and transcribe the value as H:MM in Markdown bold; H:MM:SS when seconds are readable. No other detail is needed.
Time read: **12:01**
